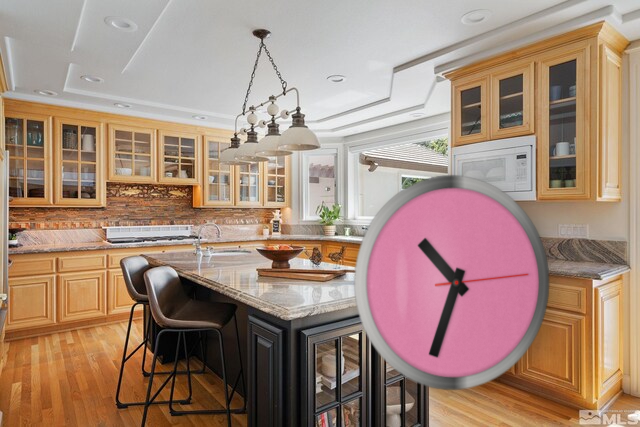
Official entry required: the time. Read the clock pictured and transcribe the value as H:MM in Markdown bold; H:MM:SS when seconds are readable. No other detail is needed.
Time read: **10:33:14**
